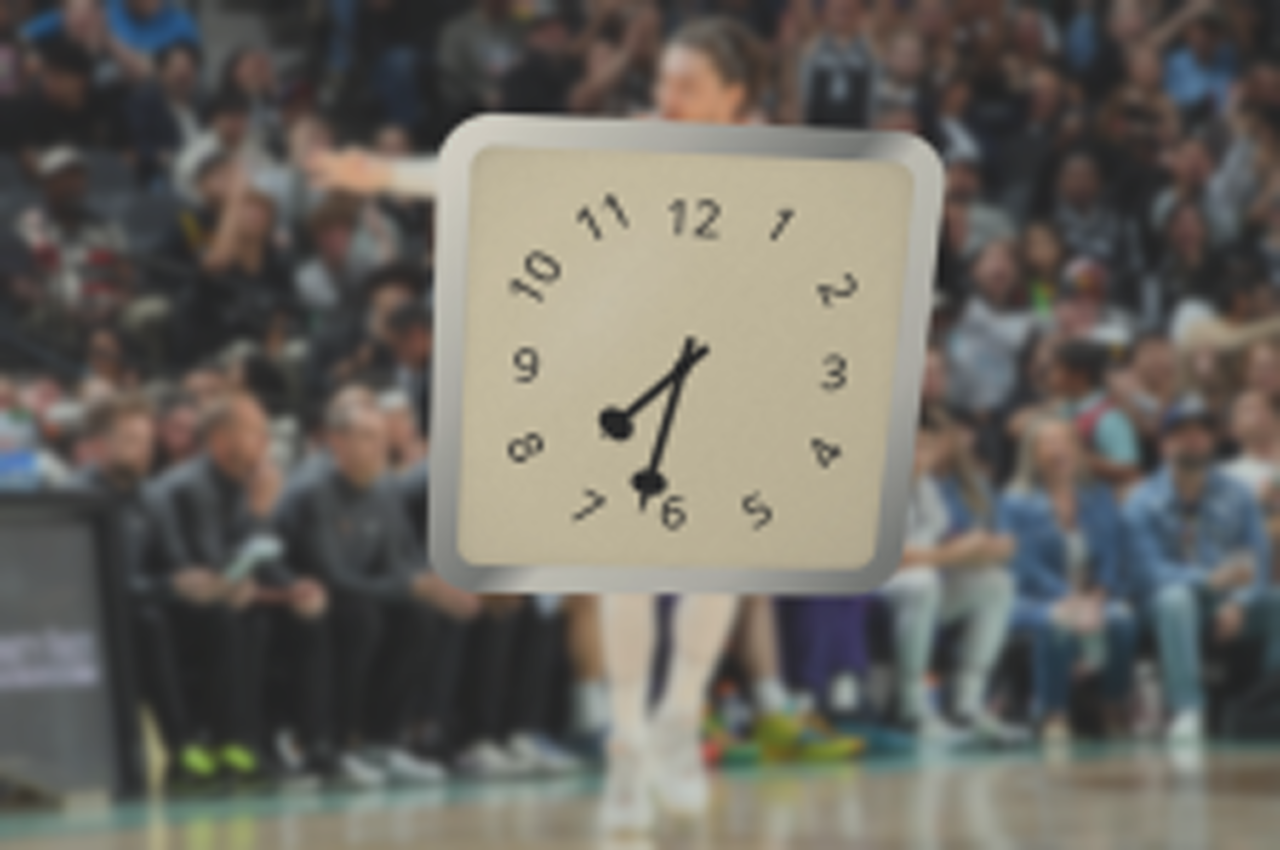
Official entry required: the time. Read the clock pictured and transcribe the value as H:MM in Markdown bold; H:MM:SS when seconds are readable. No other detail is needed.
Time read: **7:32**
